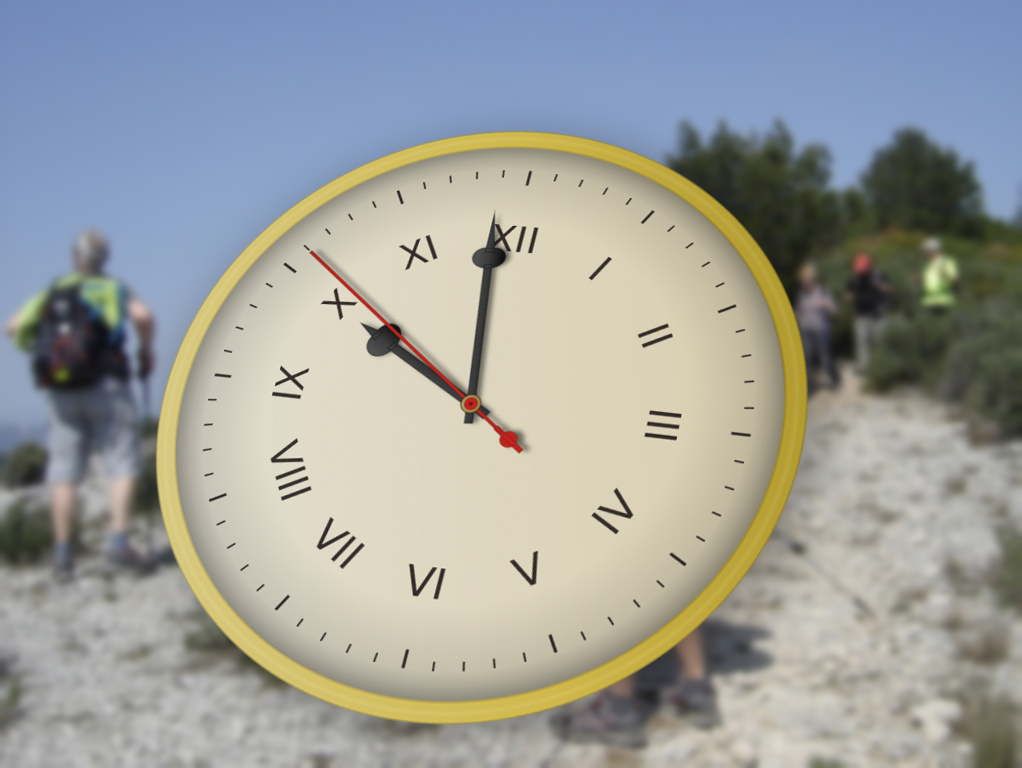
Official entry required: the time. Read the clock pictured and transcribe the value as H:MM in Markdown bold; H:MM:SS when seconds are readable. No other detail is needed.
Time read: **9:58:51**
